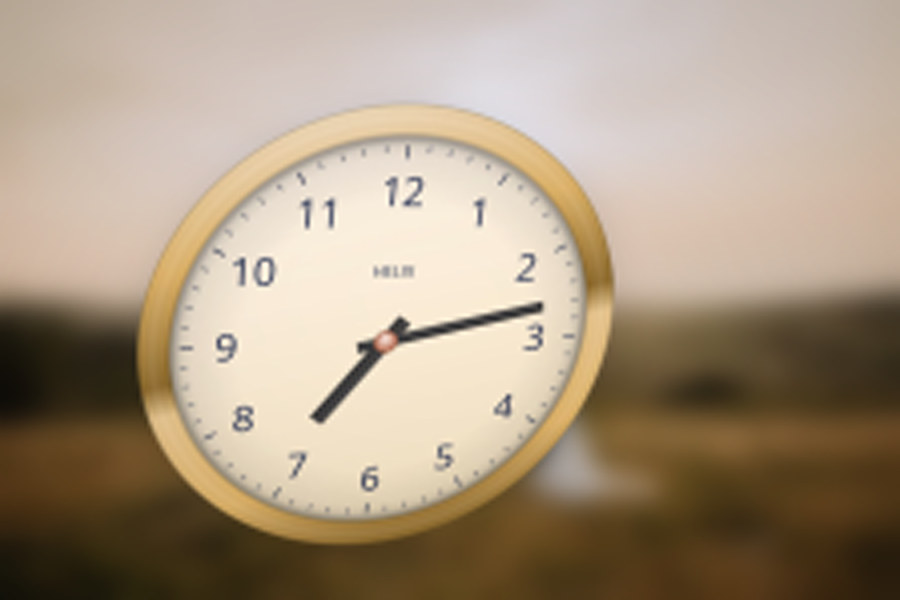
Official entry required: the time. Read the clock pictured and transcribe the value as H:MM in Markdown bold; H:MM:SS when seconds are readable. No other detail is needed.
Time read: **7:13**
